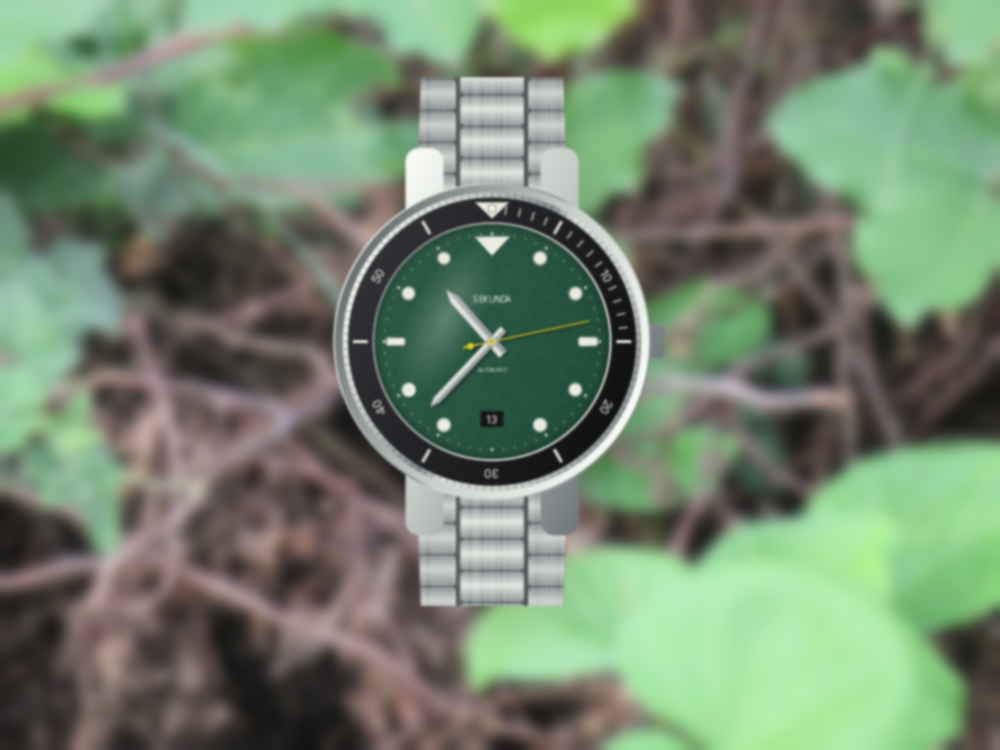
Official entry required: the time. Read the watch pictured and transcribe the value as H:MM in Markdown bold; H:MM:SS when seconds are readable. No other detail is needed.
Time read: **10:37:13**
